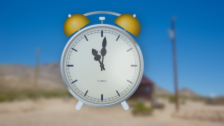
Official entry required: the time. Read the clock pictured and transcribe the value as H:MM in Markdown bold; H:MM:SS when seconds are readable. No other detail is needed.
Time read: **11:01**
